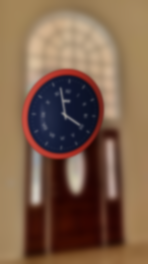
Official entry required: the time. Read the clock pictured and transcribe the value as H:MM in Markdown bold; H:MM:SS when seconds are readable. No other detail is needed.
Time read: **3:57**
